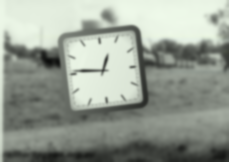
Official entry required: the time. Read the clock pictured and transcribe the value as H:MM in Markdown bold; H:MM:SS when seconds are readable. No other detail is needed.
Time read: **12:46**
